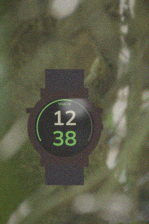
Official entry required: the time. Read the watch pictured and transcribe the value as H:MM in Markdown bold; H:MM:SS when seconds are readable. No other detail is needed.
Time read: **12:38**
